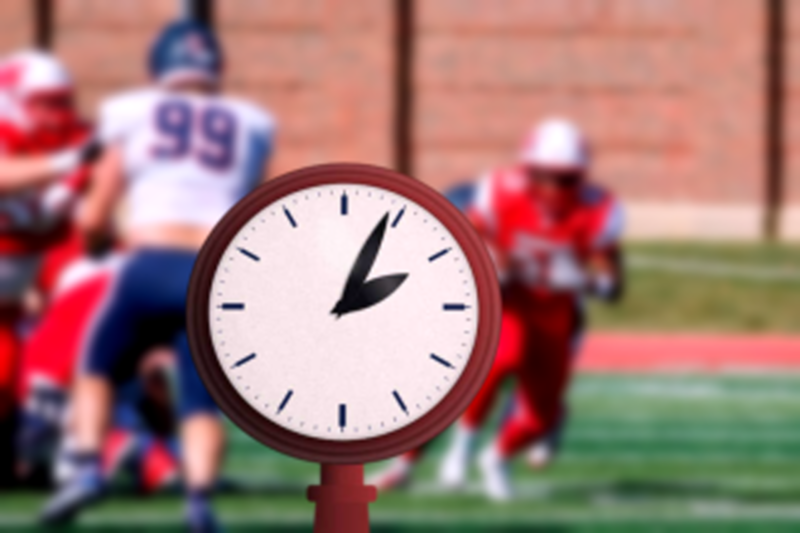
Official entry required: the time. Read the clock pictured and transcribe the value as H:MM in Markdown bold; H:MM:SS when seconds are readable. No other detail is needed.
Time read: **2:04**
